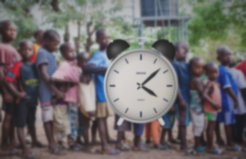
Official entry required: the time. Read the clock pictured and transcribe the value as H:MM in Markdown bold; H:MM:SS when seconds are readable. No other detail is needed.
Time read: **4:08**
